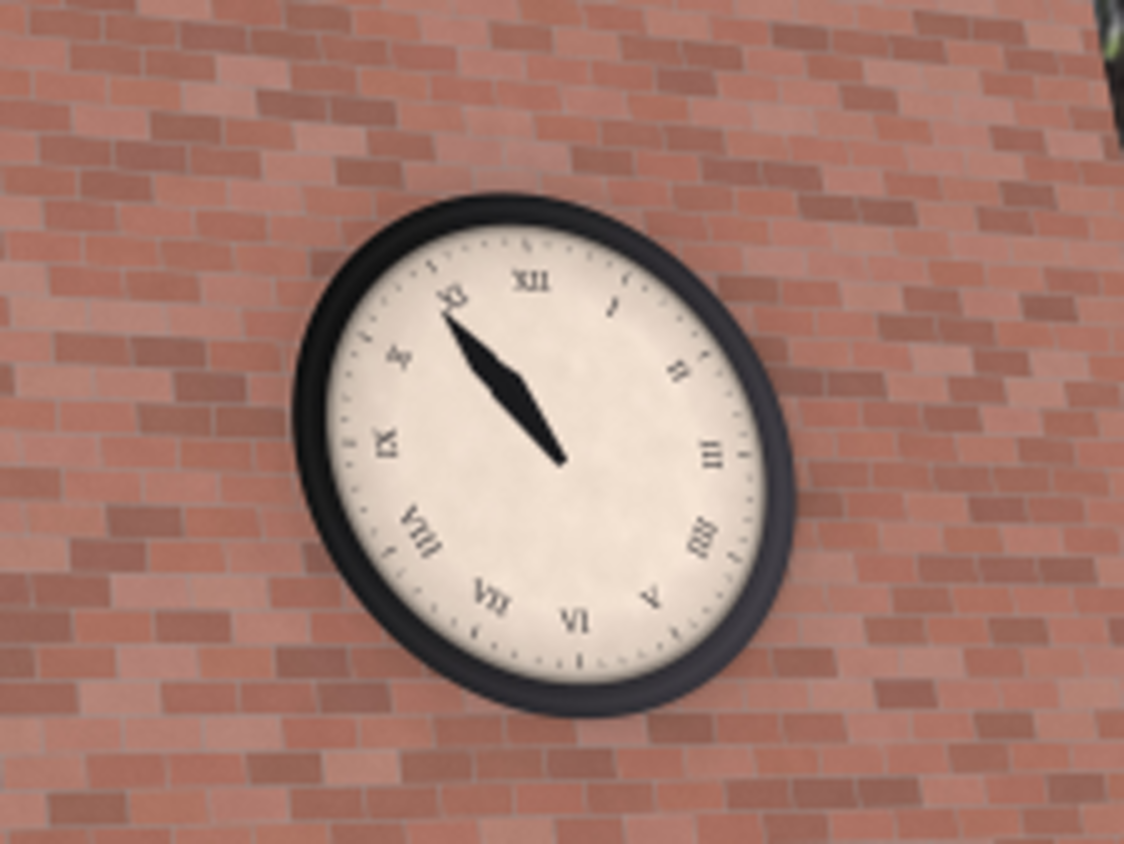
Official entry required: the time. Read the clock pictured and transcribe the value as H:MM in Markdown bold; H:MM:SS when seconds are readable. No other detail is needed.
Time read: **10:54**
